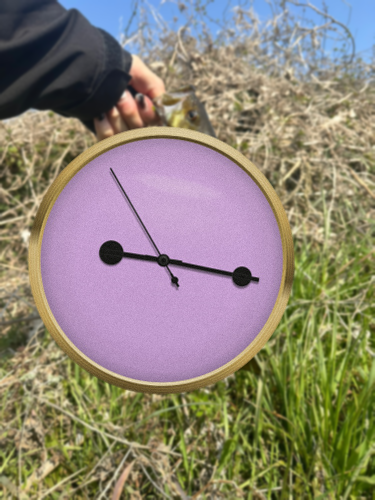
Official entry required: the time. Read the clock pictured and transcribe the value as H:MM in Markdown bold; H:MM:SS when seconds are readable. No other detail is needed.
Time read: **9:16:55**
